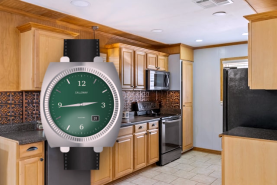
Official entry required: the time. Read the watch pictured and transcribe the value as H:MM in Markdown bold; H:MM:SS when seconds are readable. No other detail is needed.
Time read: **2:44**
